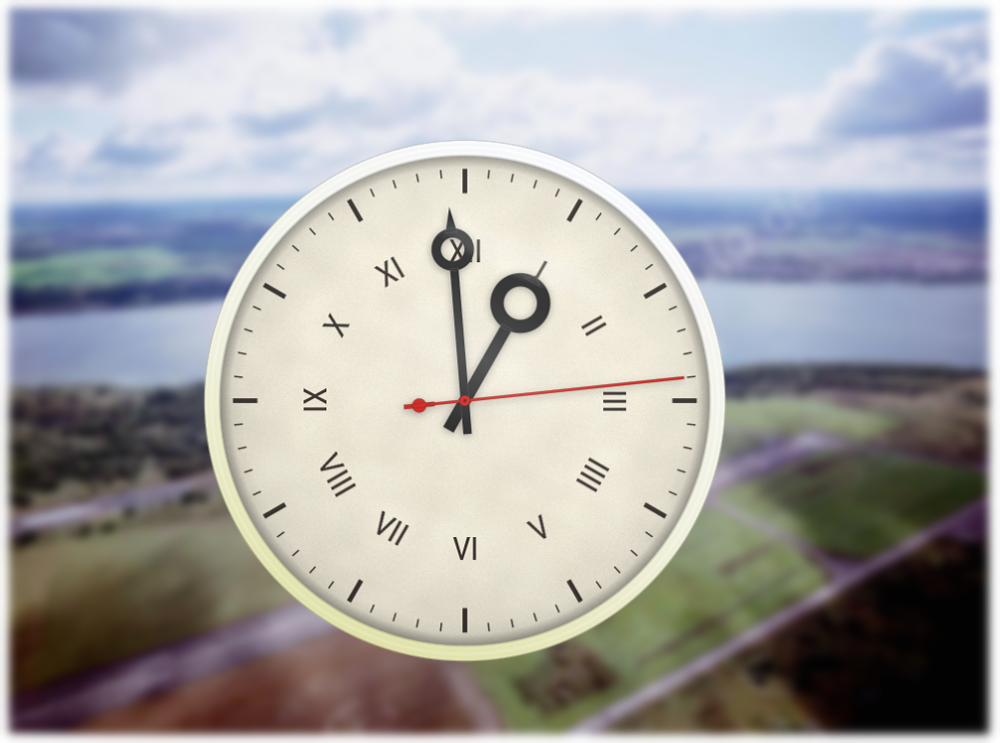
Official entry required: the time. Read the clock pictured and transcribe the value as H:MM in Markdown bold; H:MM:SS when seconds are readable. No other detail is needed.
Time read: **12:59:14**
